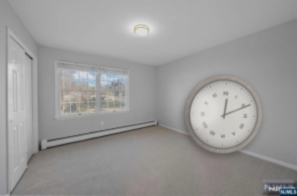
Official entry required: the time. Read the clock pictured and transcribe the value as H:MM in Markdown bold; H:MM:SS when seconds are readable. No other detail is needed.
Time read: **12:11**
